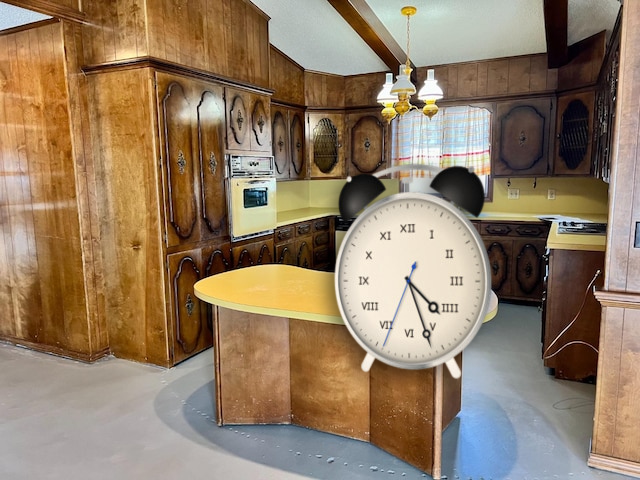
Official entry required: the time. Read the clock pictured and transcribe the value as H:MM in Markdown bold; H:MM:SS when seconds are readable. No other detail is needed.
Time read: **4:26:34**
